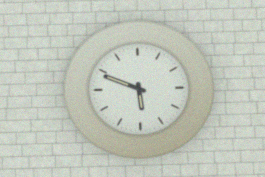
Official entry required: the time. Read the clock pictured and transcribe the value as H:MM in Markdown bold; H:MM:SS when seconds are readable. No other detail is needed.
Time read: **5:49**
